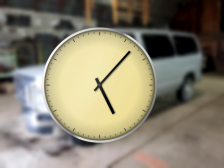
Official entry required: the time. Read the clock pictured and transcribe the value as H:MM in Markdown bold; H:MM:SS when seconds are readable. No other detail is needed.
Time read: **5:07**
